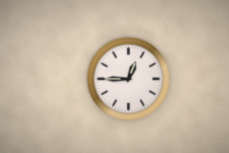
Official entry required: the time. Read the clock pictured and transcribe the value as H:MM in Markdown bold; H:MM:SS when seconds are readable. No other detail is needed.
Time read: **12:45**
